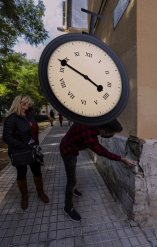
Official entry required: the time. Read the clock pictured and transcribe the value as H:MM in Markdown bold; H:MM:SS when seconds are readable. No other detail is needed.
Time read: **3:48**
